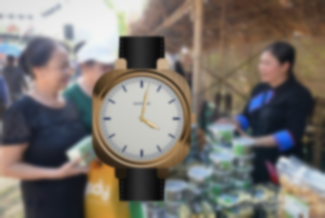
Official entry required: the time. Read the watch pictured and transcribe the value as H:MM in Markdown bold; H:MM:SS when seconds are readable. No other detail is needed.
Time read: **4:02**
